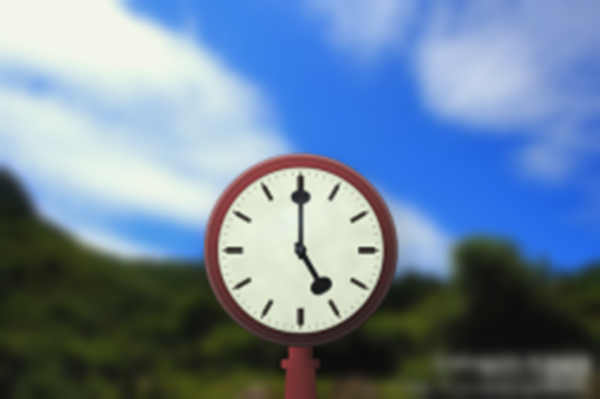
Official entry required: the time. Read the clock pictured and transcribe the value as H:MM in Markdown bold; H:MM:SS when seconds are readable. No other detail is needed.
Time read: **5:00**
